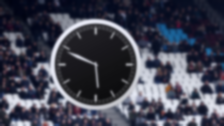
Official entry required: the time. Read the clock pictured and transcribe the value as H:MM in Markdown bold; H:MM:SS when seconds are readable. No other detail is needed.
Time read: **5:49**
